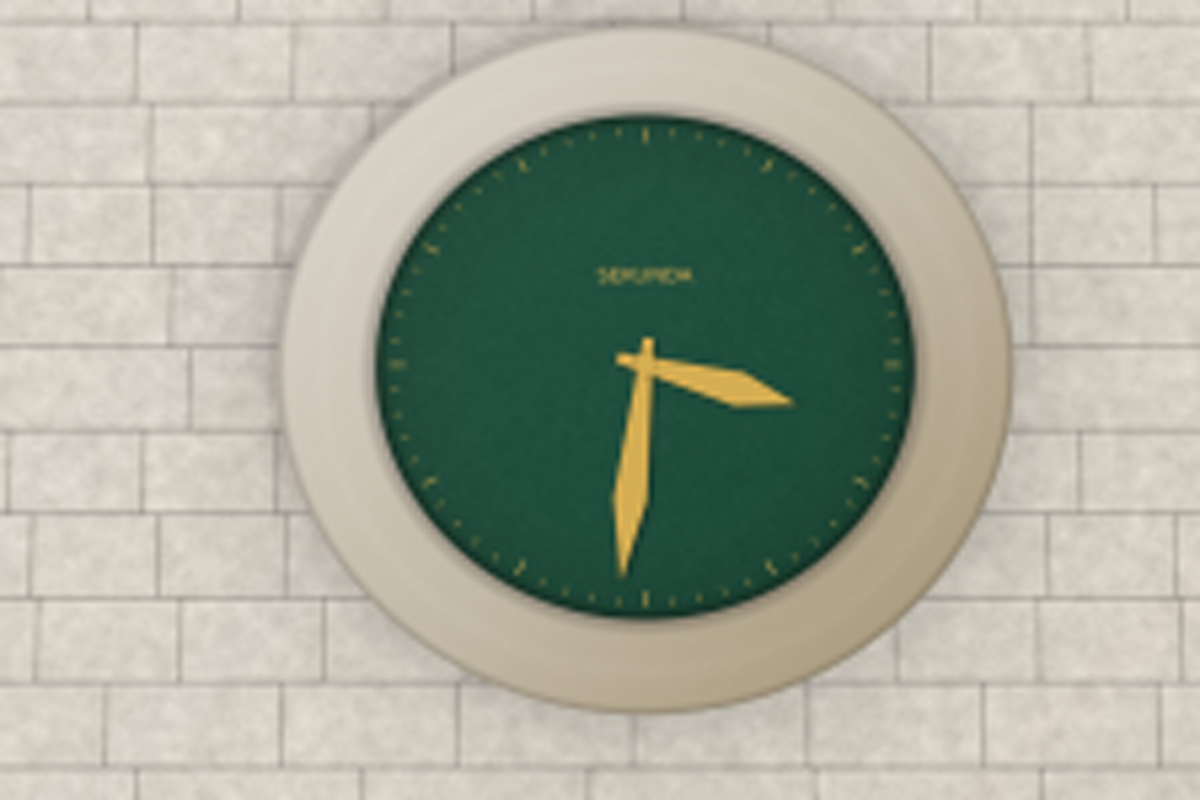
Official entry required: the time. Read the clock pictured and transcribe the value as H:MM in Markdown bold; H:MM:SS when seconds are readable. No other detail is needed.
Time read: **3:31**
